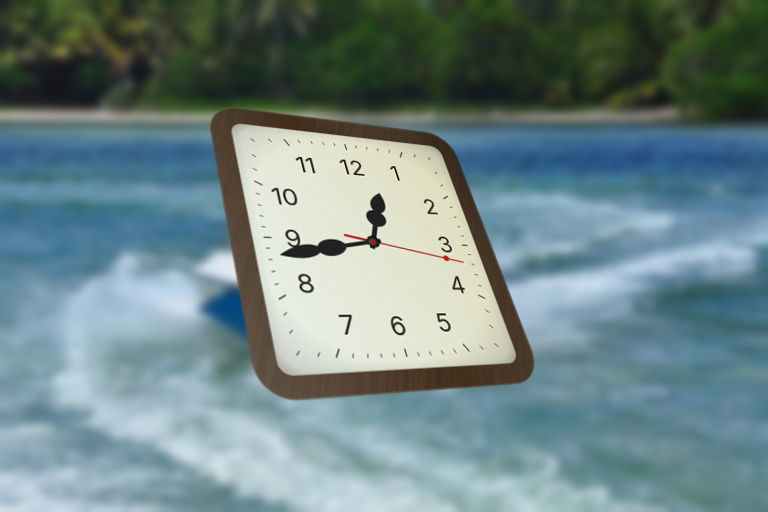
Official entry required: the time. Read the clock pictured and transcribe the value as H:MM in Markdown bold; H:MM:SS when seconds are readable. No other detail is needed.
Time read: **12:43:17**
